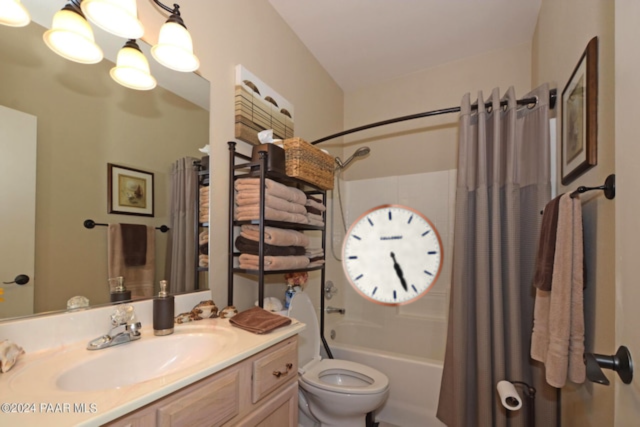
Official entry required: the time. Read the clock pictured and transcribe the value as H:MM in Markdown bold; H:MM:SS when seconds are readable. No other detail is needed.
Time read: **5:27**
